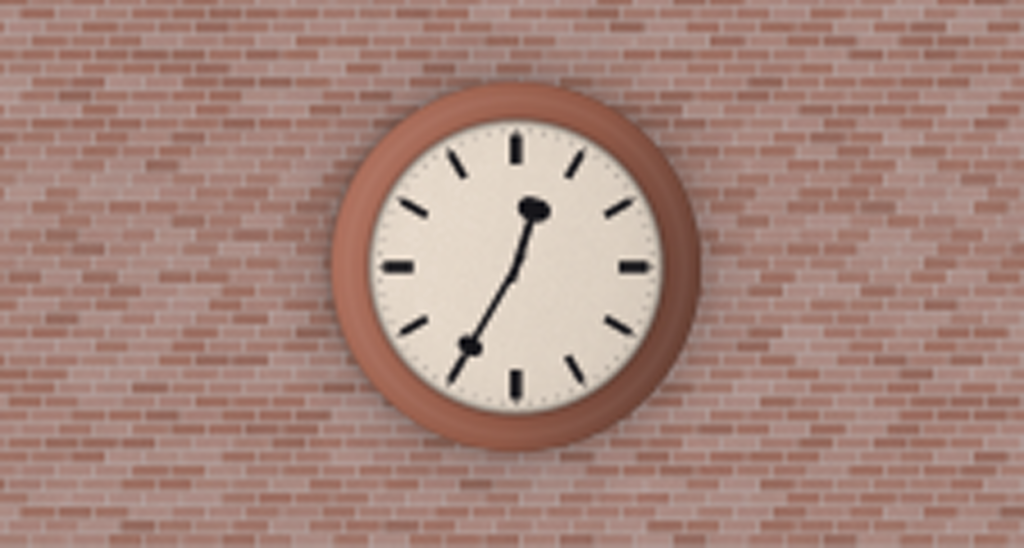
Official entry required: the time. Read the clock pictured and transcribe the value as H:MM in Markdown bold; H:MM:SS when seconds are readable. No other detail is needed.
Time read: **12:35**
